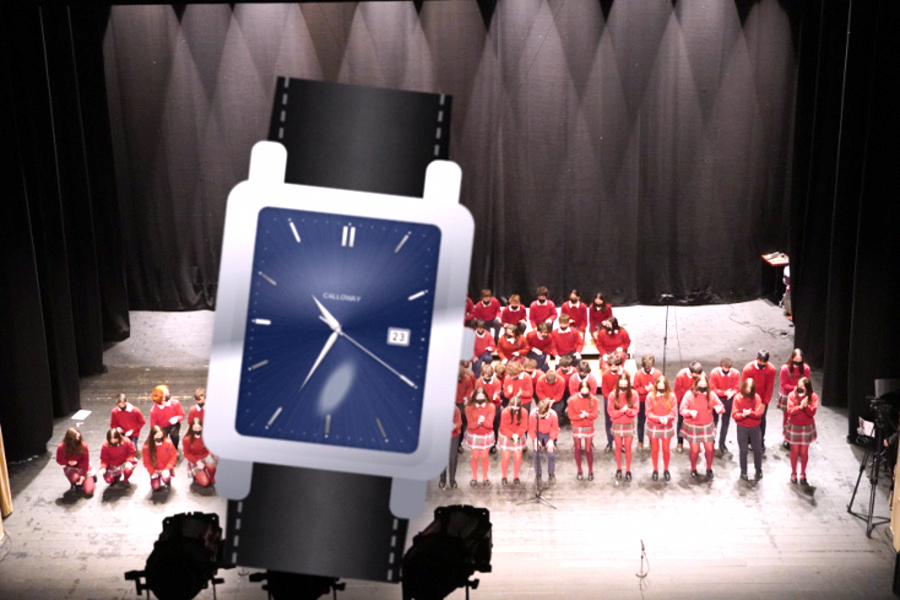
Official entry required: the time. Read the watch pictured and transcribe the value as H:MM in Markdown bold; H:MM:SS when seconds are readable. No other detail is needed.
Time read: **10:34:20**
